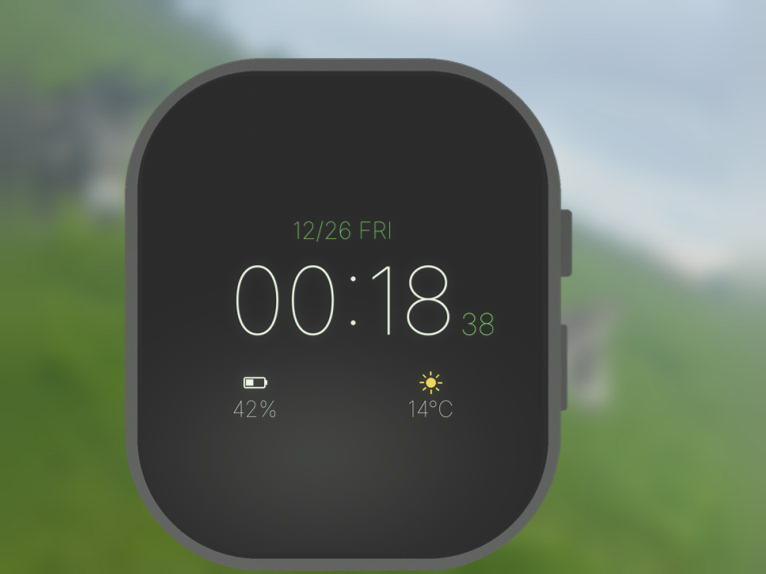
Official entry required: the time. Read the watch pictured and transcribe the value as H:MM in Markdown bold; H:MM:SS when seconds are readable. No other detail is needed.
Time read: **0:18:38**
